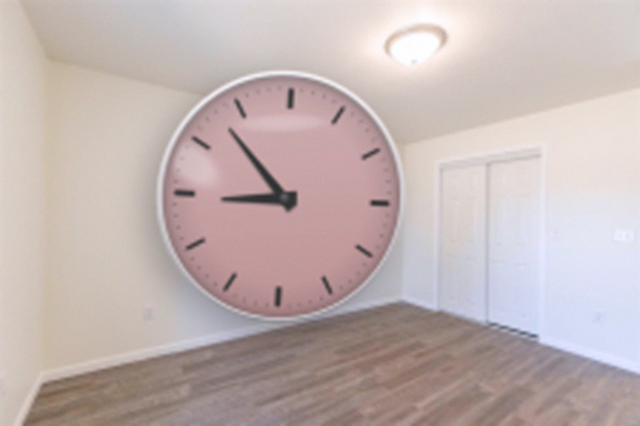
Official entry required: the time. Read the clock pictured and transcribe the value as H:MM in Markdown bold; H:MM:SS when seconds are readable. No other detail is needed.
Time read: **8:53**
